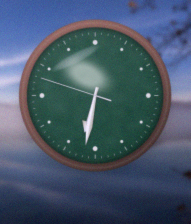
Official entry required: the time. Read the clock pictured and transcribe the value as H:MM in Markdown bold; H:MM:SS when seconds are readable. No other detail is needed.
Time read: **6:31:48**
